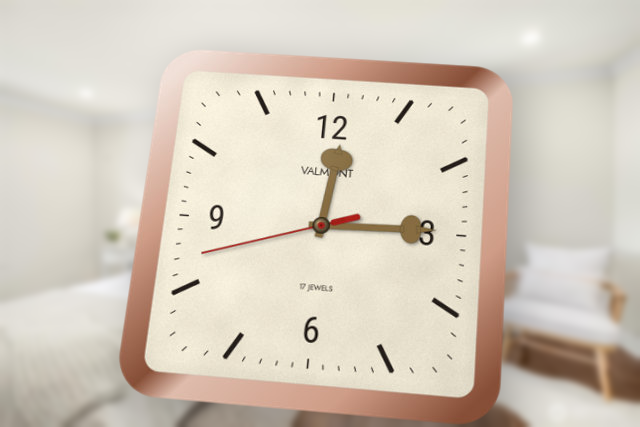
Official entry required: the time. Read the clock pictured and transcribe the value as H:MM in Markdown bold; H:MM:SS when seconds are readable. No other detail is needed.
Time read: **12:14:42**
